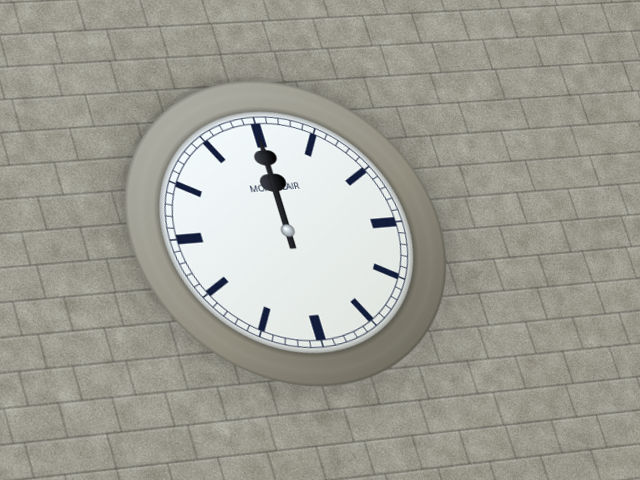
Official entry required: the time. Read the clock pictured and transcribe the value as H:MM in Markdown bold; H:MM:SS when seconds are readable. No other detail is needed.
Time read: **12:00**
